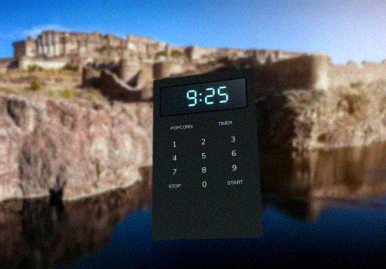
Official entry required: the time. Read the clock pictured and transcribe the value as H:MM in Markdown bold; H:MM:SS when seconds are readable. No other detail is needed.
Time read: **9:25**
